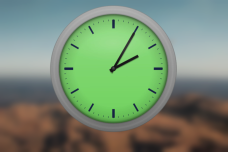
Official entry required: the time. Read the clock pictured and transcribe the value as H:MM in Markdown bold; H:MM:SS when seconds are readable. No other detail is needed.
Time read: **2:05**
